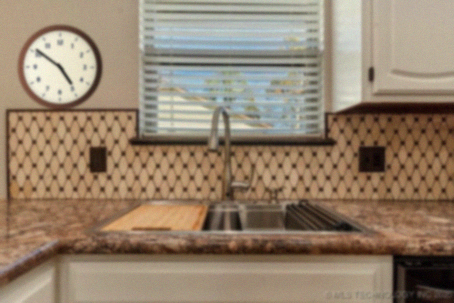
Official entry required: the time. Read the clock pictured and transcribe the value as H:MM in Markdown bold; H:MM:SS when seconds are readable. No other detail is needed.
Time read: **4:51**
